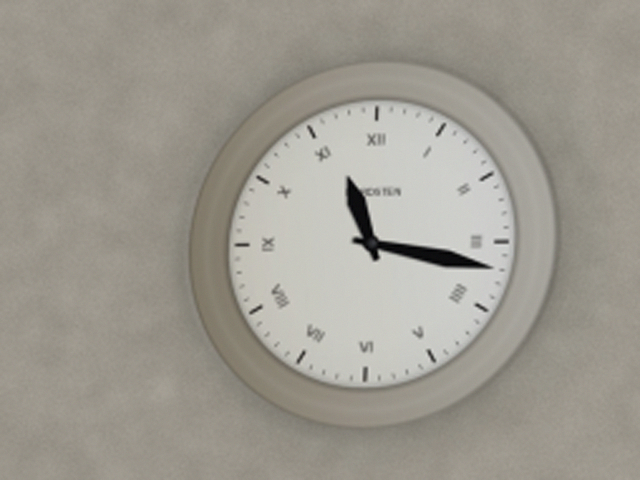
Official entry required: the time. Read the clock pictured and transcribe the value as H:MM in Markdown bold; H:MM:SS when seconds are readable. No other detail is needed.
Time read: **11:17**
